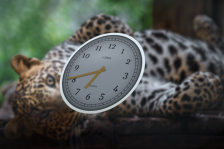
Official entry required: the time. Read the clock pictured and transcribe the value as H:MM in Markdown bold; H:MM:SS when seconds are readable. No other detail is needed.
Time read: **6:41**
